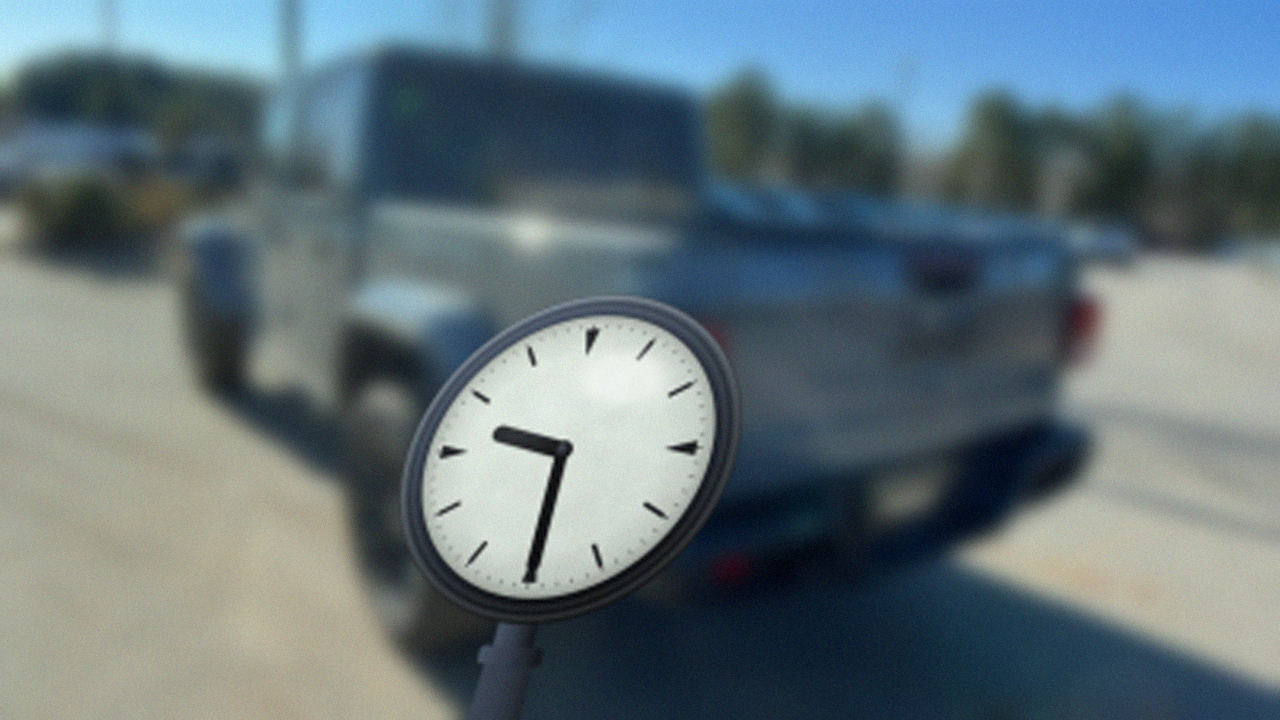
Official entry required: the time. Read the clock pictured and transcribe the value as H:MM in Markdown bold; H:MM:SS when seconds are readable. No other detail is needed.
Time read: **9:30**
